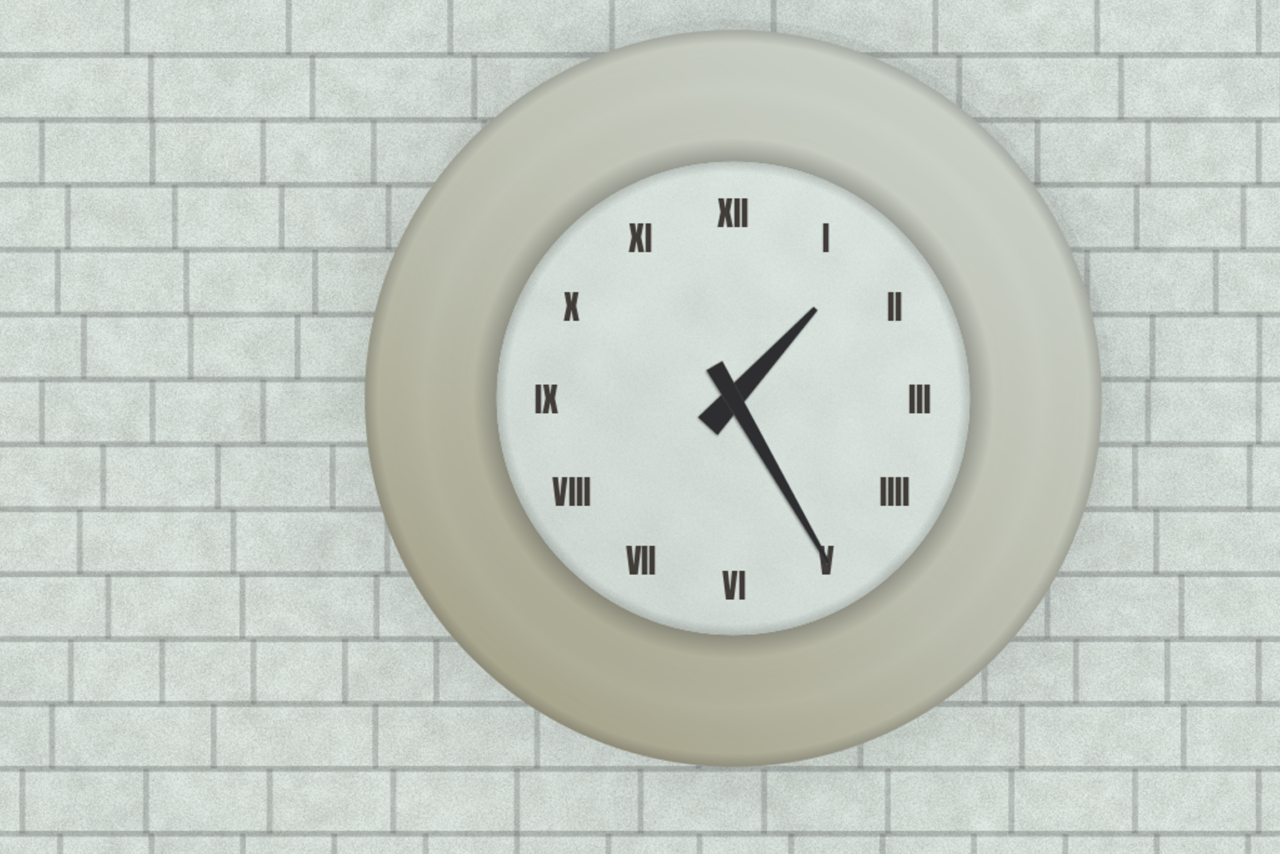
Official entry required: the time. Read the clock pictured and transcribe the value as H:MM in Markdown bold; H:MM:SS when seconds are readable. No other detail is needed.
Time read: **1:25**
